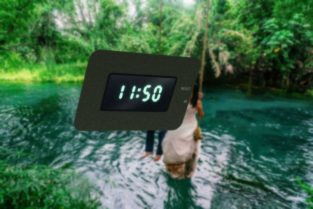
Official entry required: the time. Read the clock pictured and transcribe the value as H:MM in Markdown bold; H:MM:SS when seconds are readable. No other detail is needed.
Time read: **11:50**
